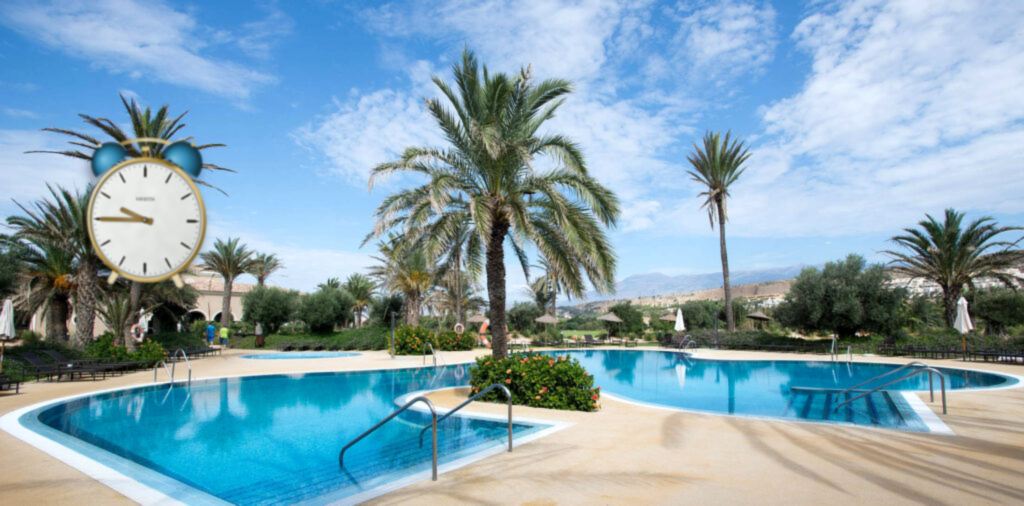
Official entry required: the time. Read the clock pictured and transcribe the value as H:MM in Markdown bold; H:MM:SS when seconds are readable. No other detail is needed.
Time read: **9:45**
